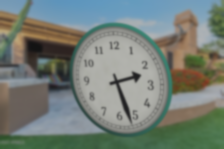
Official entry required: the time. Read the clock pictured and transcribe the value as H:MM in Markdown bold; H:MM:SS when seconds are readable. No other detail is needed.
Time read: **2:27**
